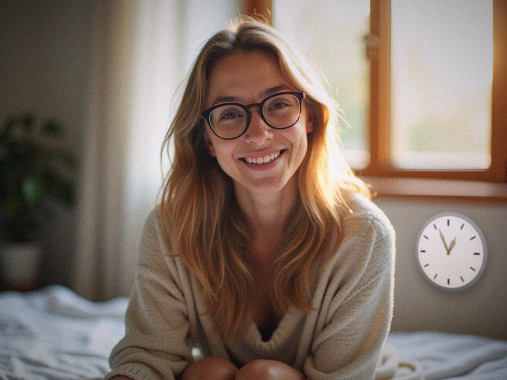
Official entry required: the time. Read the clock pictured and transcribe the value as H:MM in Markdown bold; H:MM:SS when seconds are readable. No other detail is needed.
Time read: **12:56**
